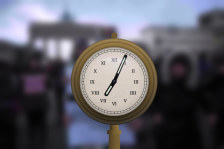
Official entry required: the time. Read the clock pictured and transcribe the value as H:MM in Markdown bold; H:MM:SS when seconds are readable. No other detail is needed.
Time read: **7:04**
